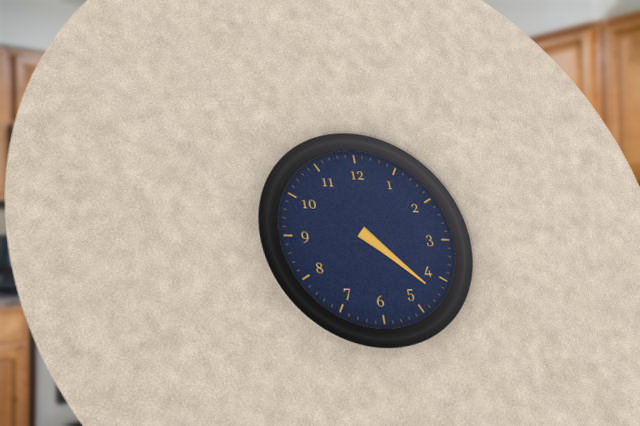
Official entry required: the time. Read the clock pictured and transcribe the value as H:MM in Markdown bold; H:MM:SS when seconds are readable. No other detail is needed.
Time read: **4:22**
